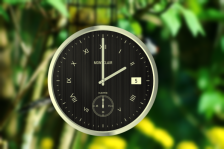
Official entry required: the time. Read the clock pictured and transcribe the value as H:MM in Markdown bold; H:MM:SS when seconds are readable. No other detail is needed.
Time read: **2:00**
